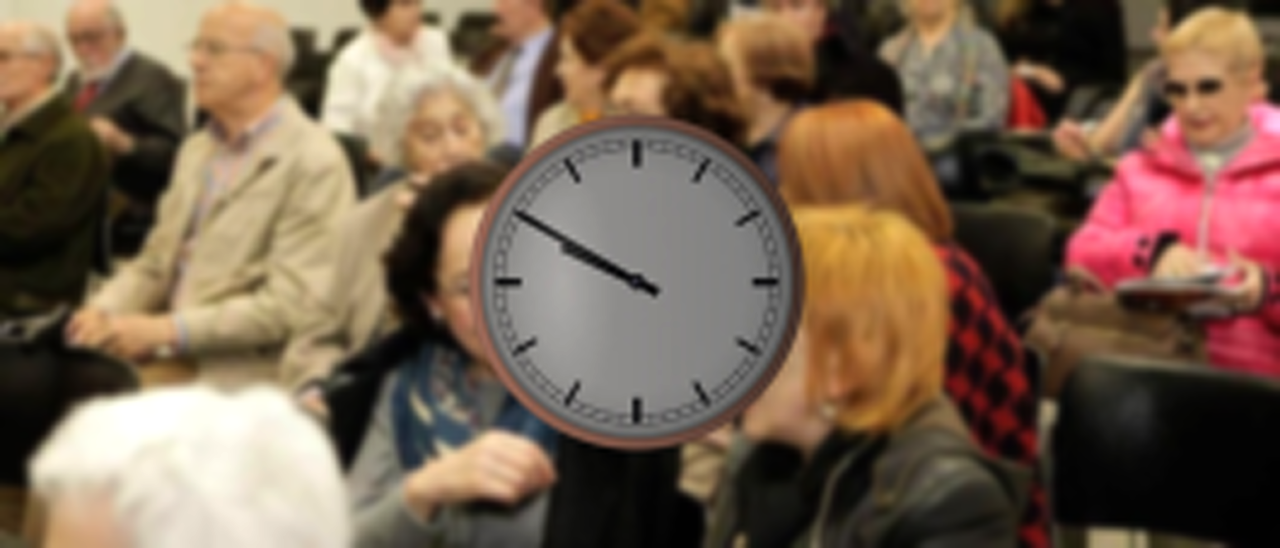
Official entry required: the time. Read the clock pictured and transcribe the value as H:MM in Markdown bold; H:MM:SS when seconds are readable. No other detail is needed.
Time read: **9:50**
